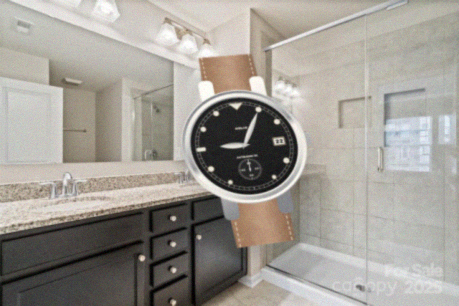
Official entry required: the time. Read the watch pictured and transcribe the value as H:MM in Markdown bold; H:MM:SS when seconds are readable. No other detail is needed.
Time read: **9:05**
